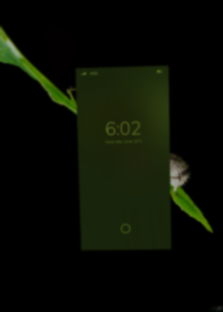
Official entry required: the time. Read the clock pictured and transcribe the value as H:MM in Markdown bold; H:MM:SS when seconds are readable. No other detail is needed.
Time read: **6:02**
